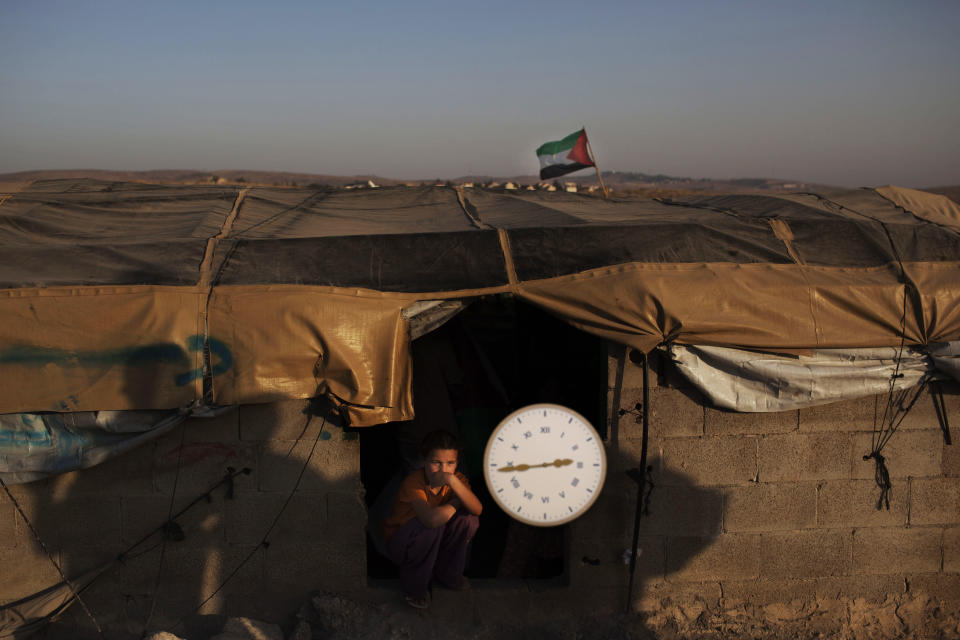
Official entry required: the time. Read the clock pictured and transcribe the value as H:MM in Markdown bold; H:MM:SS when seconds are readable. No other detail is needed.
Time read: **2:44**
